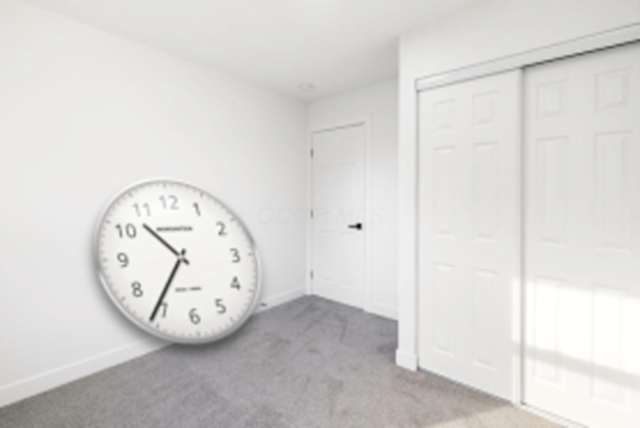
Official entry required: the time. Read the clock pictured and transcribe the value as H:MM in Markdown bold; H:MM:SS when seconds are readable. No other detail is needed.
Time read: **10:36**
